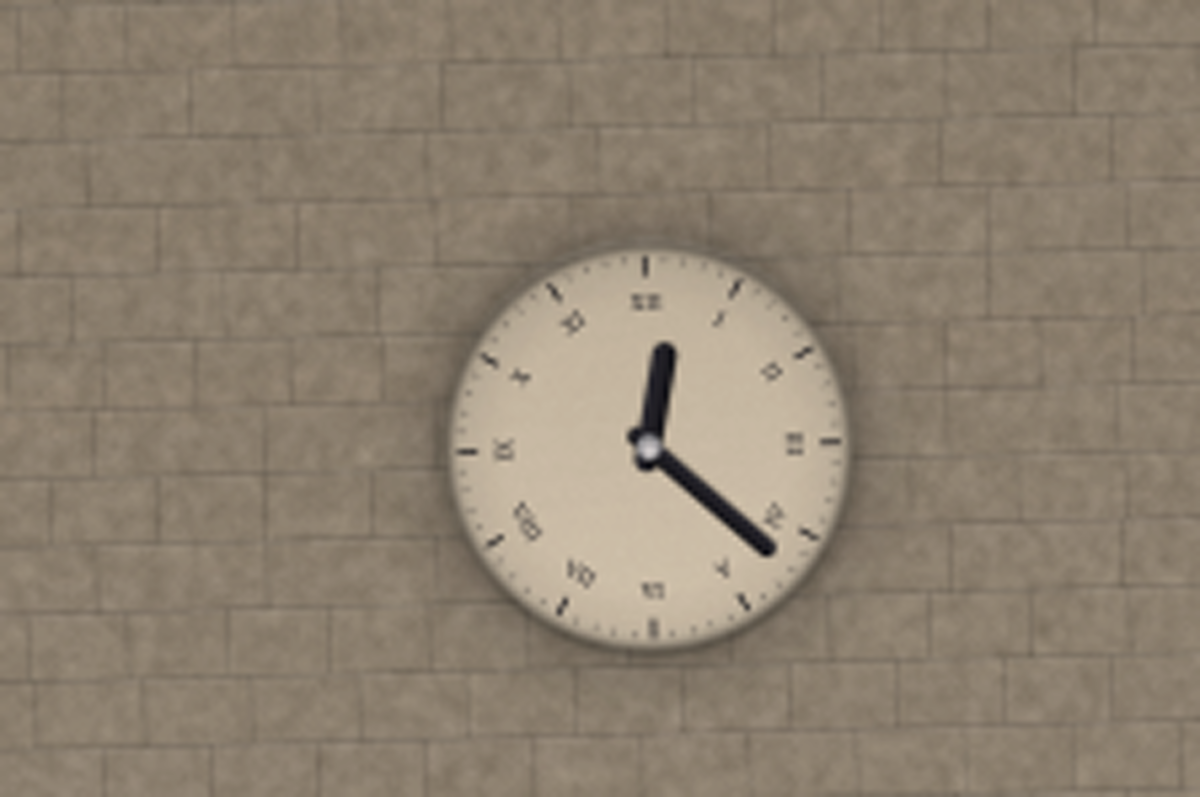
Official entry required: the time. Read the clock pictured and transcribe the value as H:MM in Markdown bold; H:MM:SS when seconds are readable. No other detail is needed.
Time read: **12:22**
